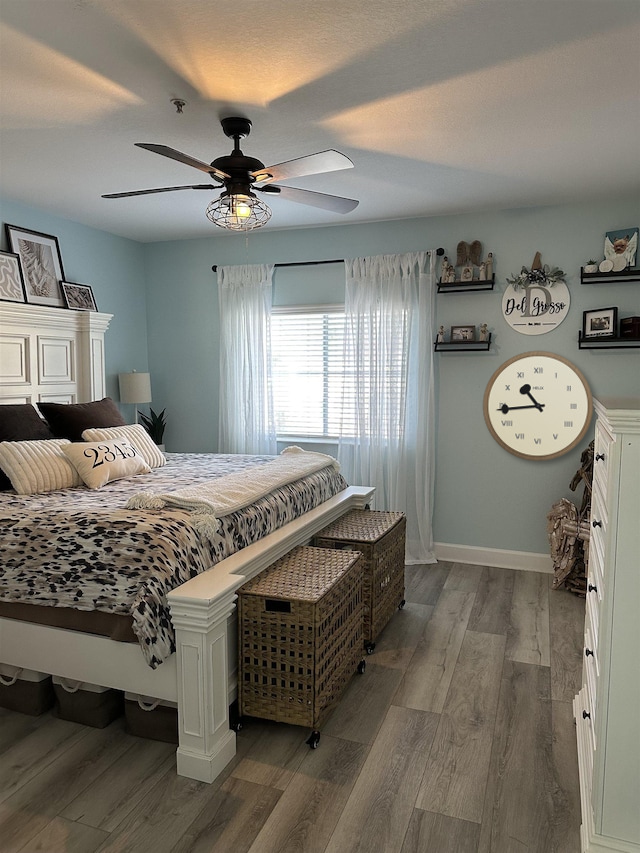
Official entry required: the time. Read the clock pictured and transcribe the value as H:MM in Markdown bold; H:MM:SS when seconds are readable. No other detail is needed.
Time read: **10:44**
